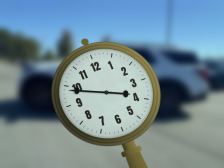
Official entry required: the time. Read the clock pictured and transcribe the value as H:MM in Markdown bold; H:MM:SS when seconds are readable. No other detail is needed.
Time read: **3:49**
